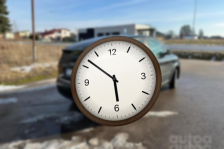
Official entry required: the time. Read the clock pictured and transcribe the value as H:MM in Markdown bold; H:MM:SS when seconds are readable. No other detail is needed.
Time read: **5:52**
